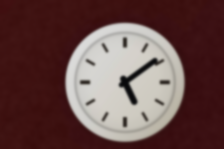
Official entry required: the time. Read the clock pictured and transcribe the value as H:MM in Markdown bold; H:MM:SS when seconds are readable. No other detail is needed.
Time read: **5:09**
